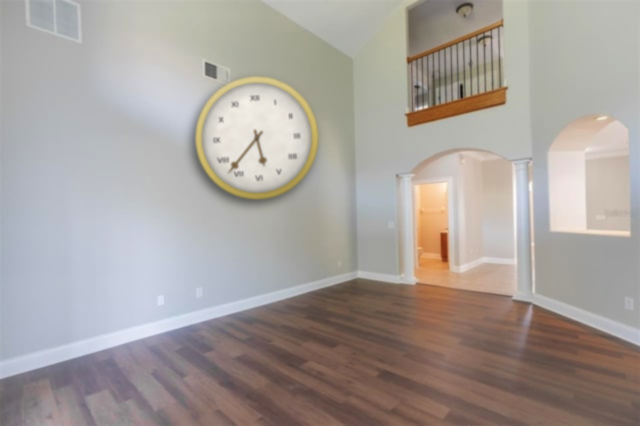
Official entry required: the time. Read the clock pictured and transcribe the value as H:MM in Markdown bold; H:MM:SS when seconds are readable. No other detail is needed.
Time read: **5:37**
